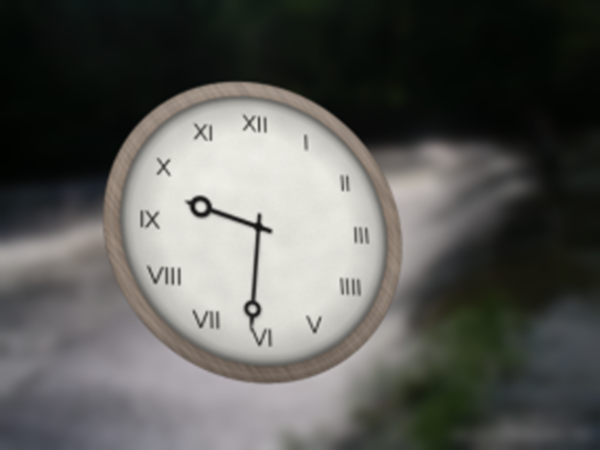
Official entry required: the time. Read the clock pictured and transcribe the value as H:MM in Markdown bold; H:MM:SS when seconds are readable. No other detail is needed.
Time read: **9:31**
